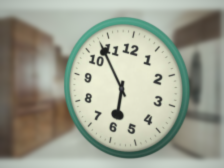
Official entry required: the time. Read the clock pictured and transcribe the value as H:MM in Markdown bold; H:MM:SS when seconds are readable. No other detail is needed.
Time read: **5:53**
